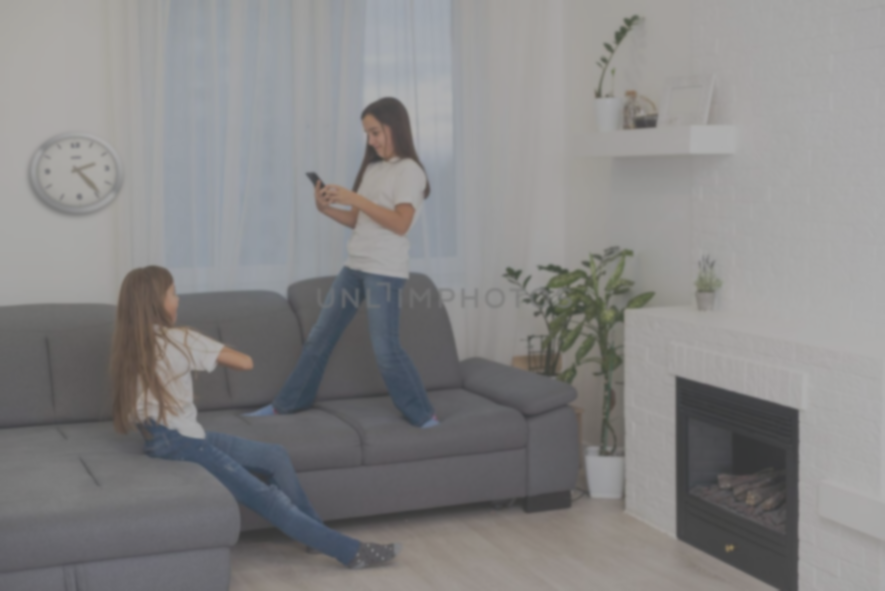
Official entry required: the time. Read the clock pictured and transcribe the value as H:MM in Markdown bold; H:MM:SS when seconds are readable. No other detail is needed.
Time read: **2:24**
